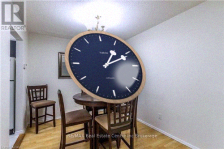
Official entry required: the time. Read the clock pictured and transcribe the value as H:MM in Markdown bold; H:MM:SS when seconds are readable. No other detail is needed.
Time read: **1:11**
